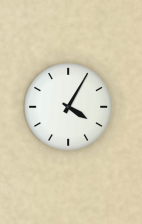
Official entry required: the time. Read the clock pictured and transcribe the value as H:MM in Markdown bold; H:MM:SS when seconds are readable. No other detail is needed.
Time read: **4:05**
